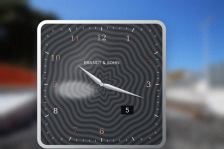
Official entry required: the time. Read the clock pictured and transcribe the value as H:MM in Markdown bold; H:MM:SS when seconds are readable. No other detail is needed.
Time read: **10:18**
